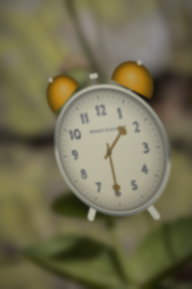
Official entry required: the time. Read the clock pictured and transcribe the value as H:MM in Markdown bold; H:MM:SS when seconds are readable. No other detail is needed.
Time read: **1:30**
